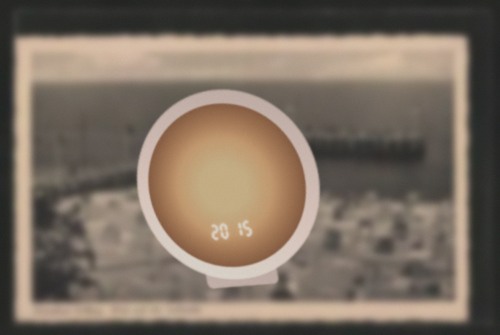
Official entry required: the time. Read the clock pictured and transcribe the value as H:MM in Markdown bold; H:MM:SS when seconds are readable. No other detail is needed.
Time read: **20:15**
